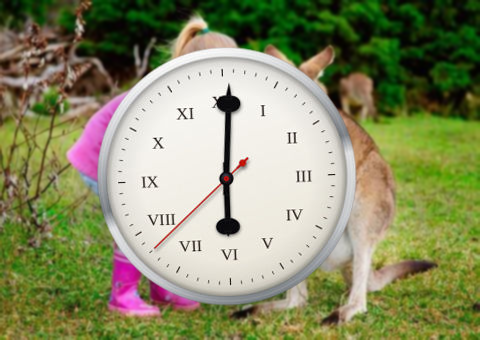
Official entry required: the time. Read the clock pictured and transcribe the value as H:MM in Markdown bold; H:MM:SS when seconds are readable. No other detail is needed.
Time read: **6:00:38**
